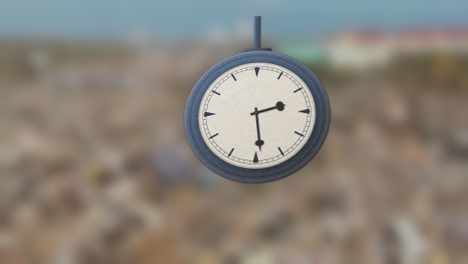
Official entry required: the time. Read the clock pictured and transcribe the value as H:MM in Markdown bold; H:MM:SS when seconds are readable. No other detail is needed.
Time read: **2:29**
